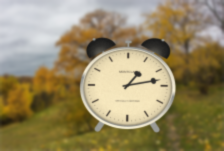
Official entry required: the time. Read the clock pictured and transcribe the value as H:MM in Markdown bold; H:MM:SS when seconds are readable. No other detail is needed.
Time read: **1:13**
